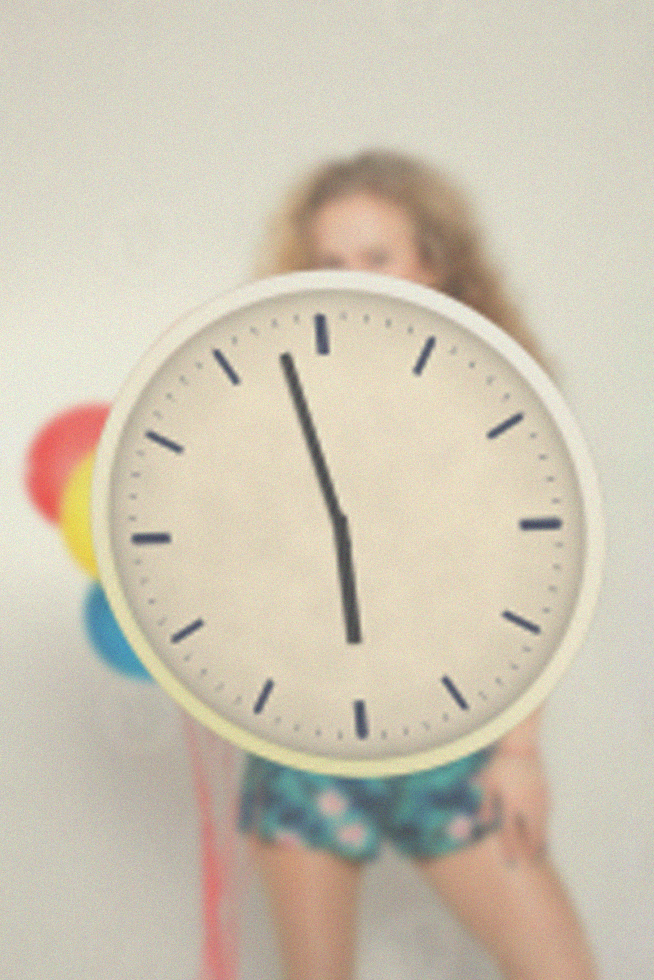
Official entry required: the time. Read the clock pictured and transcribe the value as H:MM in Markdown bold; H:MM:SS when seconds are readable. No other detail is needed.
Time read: **5:58**
